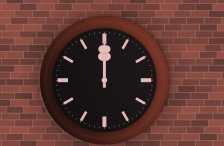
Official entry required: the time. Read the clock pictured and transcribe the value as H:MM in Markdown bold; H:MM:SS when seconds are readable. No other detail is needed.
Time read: **12:00**
